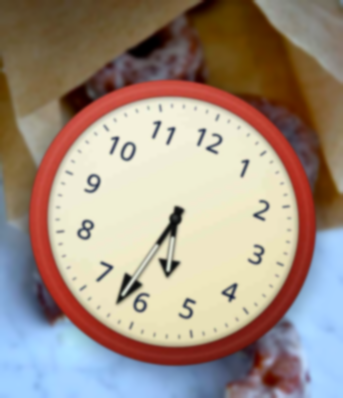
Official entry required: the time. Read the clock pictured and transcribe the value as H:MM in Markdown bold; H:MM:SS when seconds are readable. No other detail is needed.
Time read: **5:32**
